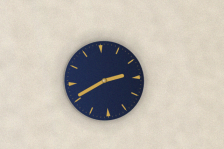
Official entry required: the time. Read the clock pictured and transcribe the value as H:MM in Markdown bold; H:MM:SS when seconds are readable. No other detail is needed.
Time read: **2:41**
